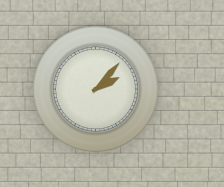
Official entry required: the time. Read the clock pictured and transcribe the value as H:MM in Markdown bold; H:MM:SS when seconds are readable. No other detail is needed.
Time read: **2:07**
